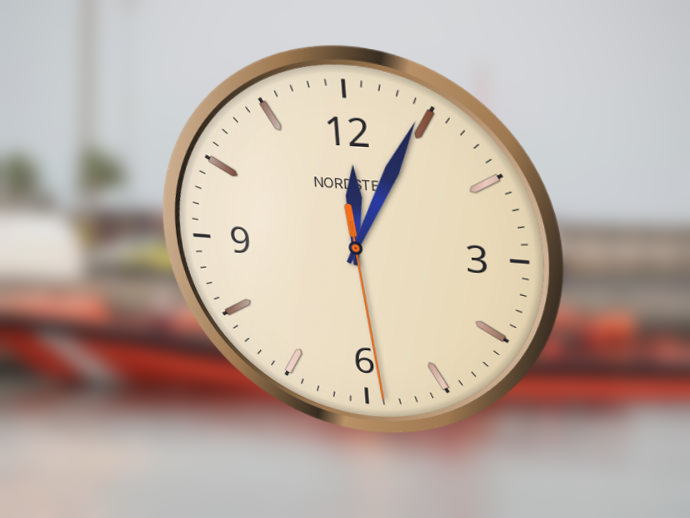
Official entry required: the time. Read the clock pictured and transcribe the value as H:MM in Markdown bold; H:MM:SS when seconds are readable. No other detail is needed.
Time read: **12:04:29**
